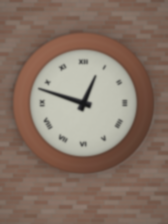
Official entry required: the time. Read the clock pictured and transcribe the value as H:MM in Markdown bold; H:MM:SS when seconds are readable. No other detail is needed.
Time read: **12:48**
